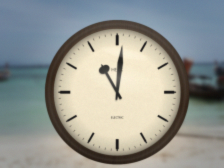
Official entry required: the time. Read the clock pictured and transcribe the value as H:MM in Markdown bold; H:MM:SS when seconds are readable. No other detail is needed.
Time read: **11:01**
